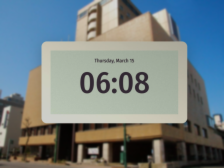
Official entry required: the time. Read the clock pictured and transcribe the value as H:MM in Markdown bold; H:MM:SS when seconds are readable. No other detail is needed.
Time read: **6:08**
